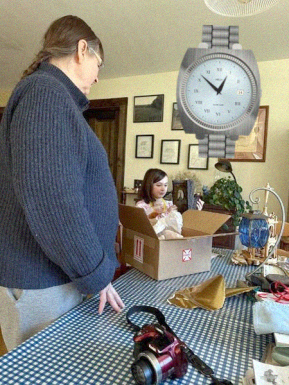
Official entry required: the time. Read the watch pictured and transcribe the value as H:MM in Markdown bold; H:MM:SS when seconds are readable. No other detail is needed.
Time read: **12:52**
